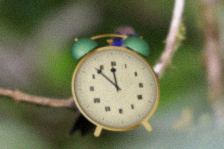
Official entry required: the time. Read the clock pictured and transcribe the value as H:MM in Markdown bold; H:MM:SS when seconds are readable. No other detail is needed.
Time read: **11:53**
